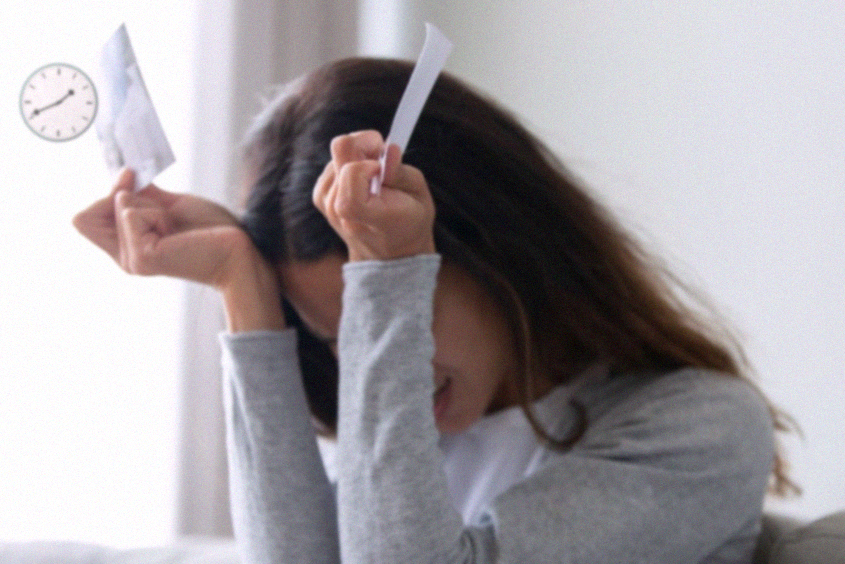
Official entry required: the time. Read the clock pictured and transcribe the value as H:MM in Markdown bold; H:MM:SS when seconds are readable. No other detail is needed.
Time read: **1:41**
